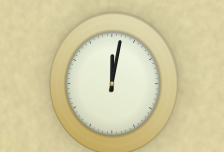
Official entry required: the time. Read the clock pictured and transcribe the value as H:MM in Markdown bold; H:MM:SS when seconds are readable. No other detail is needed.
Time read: **12:02**
